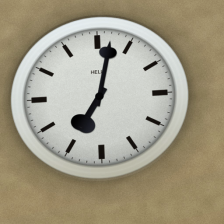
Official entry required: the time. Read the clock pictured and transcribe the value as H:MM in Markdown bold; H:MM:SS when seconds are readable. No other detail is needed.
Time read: **7:02**
